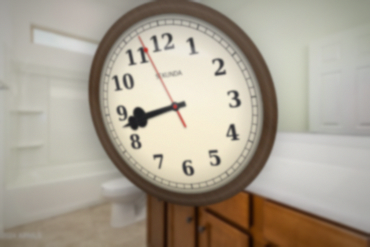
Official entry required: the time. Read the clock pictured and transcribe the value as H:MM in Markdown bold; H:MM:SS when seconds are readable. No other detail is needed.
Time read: **8:42:57**
